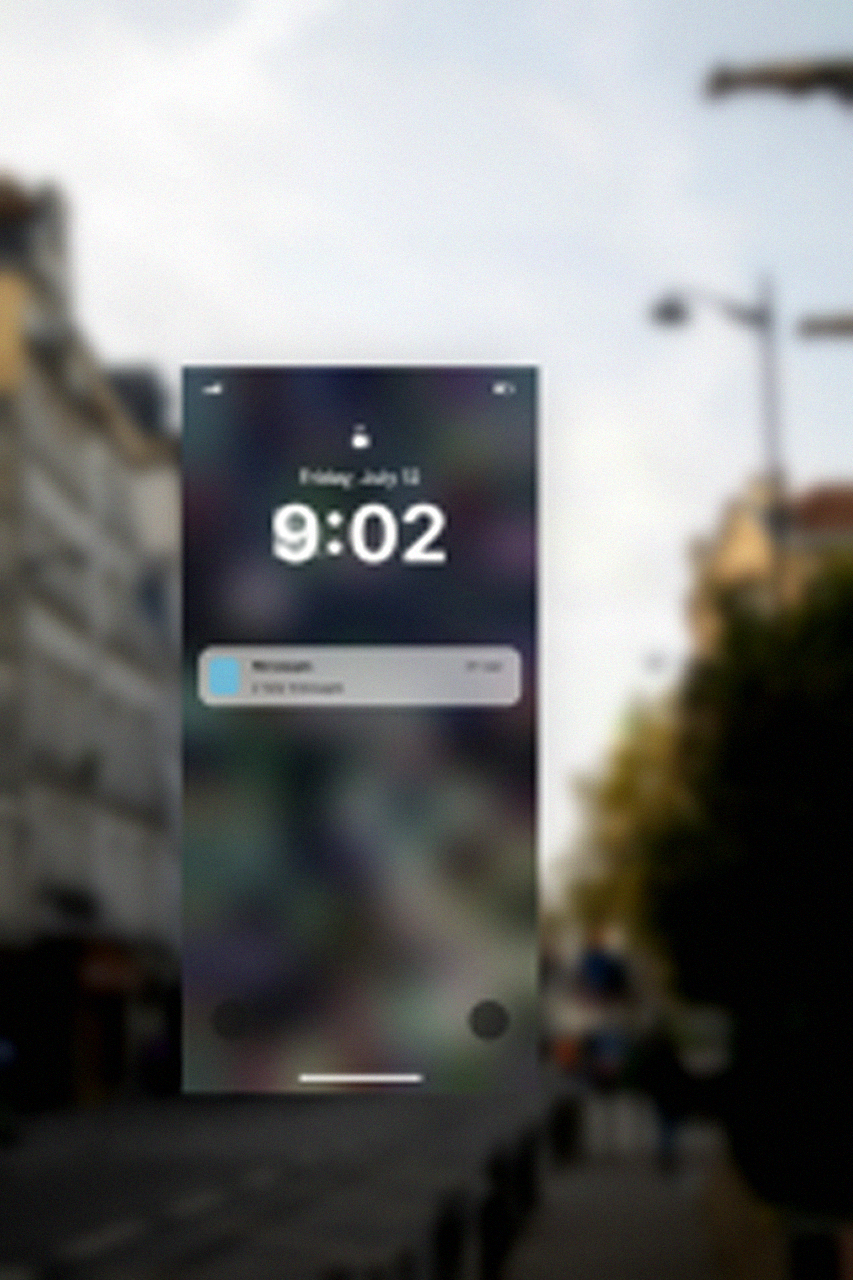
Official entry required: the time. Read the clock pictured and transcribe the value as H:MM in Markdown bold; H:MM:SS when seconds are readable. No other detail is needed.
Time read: **9:02**
